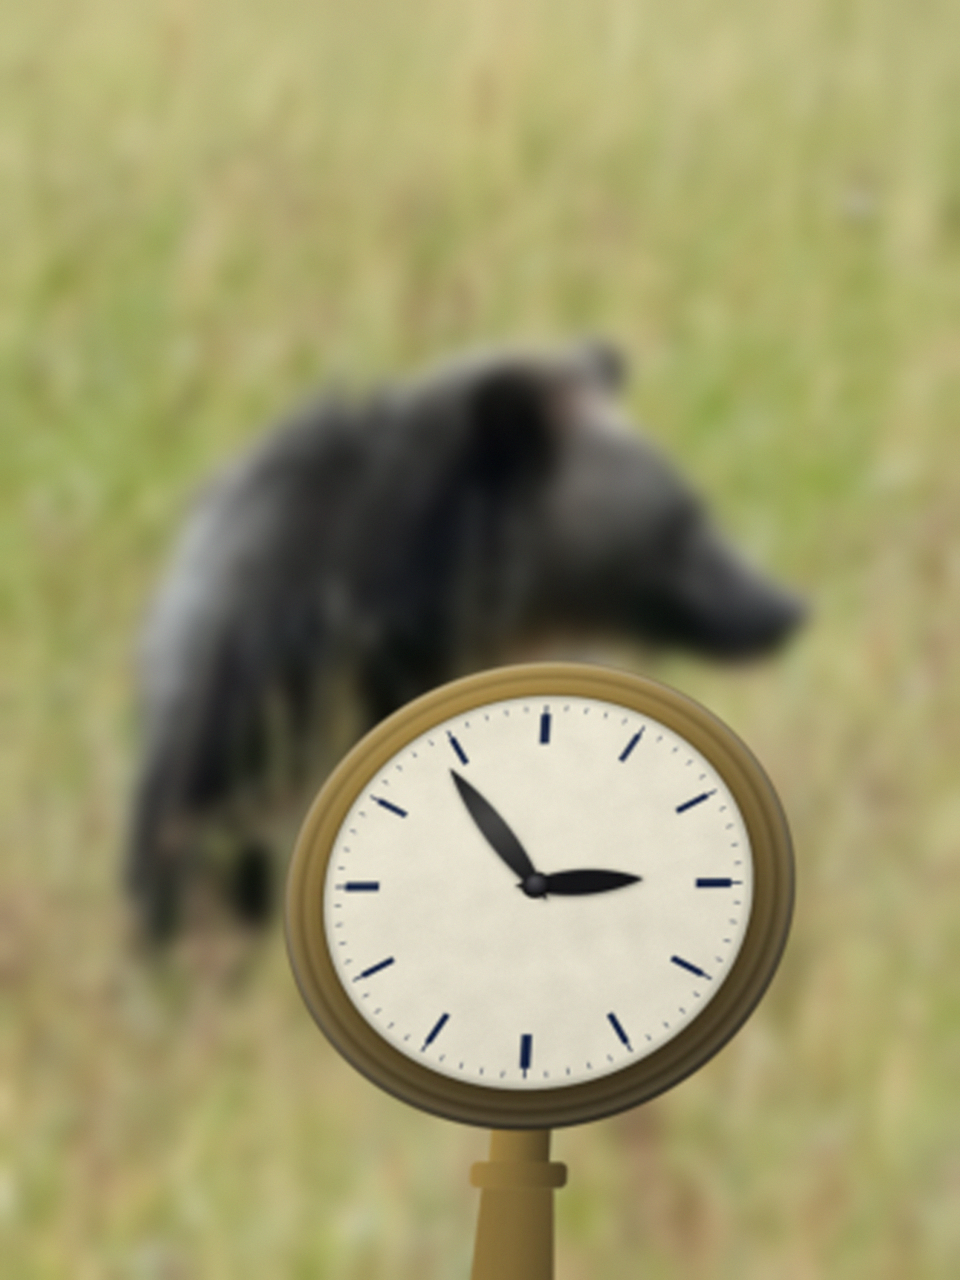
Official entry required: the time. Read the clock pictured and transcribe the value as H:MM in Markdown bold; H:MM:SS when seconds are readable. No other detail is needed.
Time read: **2:54**
